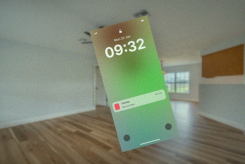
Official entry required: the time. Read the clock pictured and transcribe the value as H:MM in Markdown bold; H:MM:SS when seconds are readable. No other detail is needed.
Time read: **9:32**
